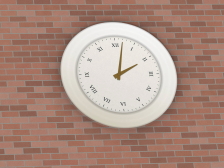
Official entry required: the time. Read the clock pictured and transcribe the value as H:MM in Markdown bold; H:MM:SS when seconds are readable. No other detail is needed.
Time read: **2:02**
